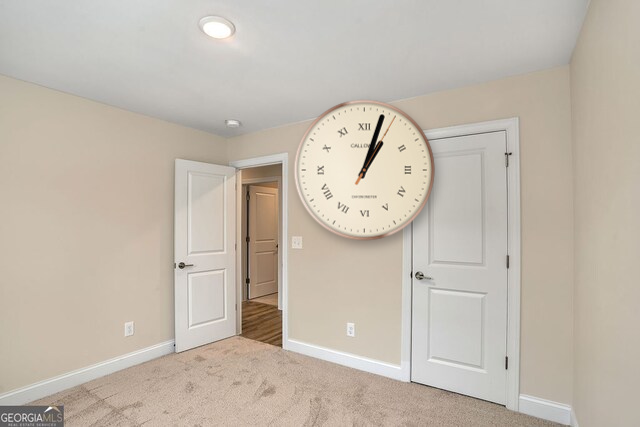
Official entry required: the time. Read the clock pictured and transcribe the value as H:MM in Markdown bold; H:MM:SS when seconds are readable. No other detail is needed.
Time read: **1:03:05**
